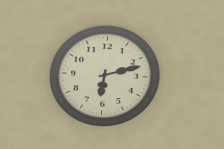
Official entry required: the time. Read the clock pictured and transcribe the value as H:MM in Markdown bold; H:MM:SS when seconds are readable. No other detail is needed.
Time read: **6:12**
